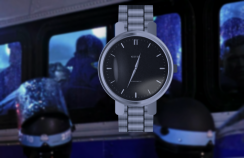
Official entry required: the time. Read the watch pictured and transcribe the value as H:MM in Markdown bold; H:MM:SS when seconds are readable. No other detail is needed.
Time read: **12:34**
